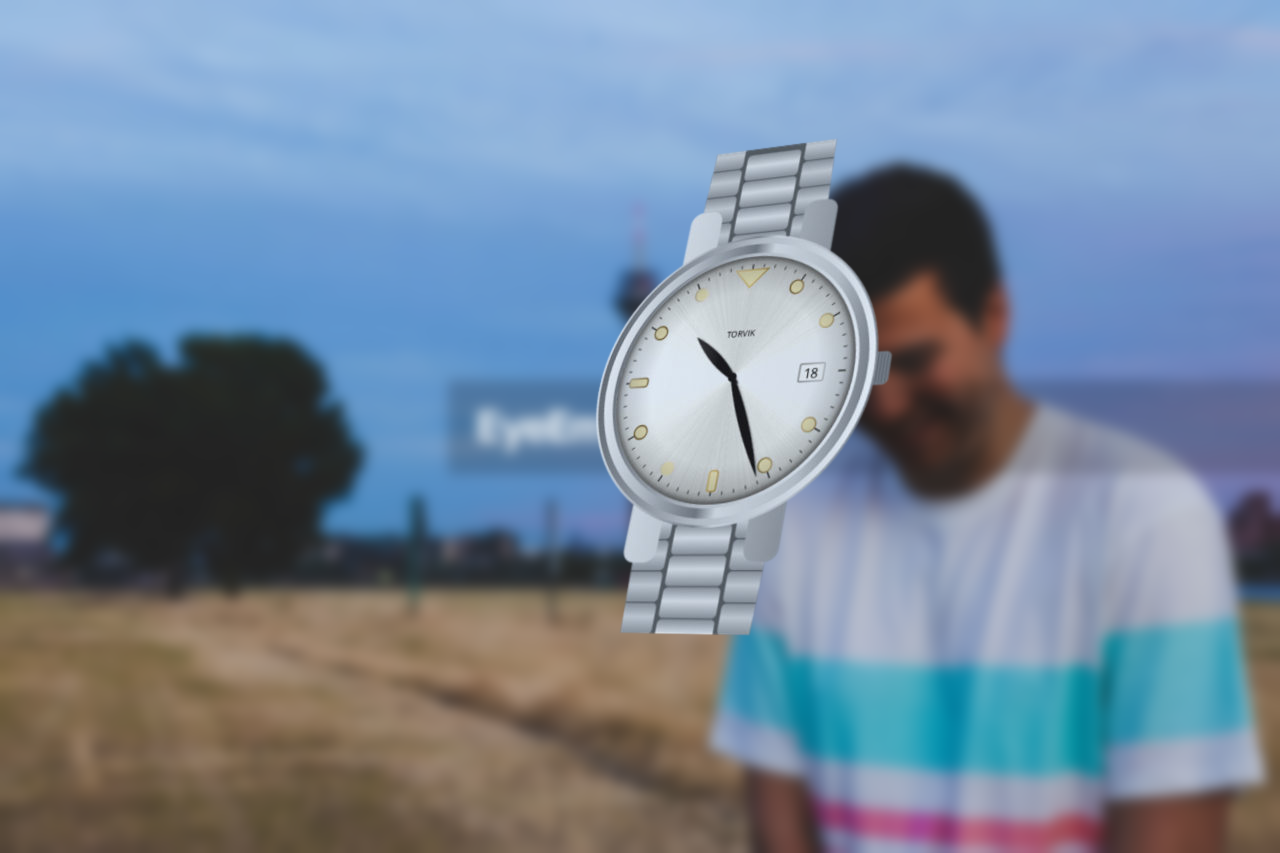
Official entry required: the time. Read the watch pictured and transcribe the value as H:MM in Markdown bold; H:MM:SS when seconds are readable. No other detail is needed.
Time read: **10:26**
